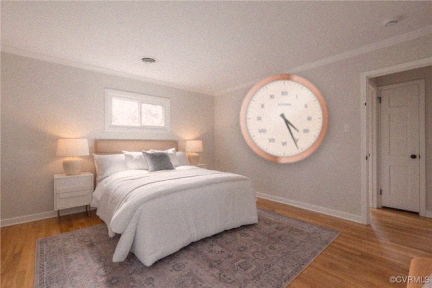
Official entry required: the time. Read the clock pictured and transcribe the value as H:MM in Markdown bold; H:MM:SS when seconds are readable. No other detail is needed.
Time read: **4:26**
